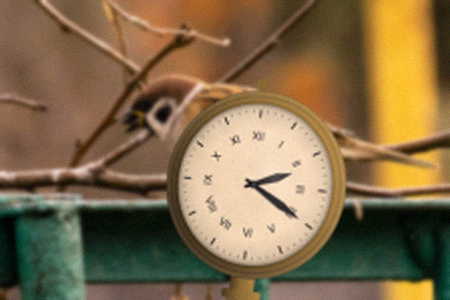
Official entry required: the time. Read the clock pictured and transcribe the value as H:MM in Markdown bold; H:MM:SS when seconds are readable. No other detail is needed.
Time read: **2:20**
